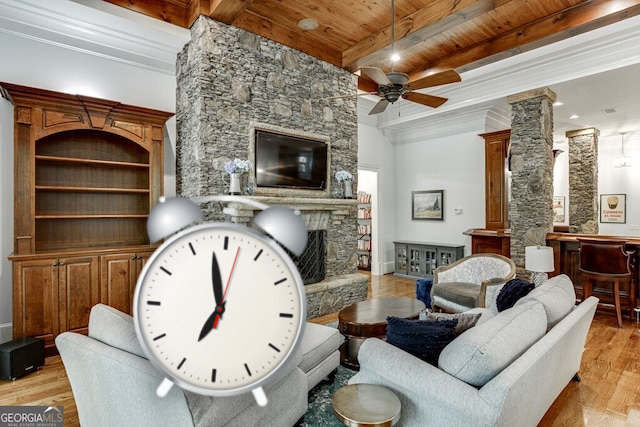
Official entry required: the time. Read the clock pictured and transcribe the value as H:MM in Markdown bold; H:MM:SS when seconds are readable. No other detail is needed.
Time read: **6:58:02**
